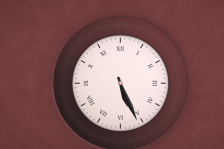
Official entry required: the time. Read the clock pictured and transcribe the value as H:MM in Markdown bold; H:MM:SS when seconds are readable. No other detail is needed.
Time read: **5:26**
